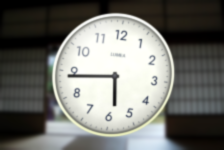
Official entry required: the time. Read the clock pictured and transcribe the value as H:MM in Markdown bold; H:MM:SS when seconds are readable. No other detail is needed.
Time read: **5:44**
